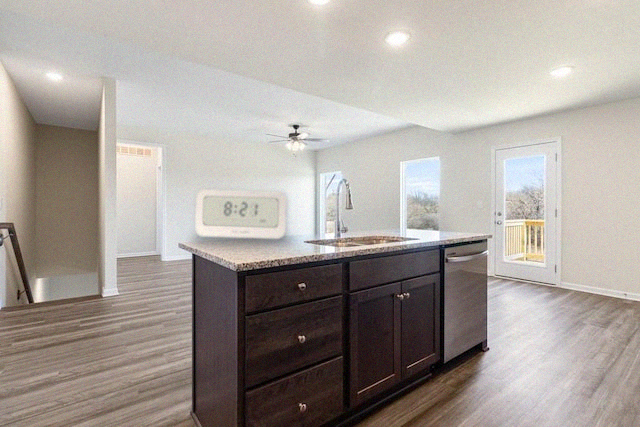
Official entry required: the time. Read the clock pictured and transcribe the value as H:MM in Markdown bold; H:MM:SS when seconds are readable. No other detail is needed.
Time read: **8:21**
